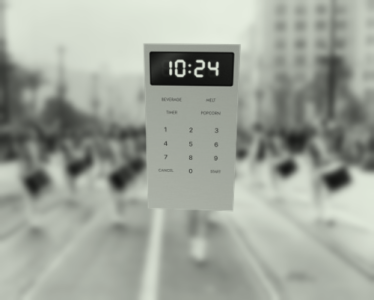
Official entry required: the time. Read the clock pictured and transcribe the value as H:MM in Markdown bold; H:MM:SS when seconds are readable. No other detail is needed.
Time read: **10:24**
